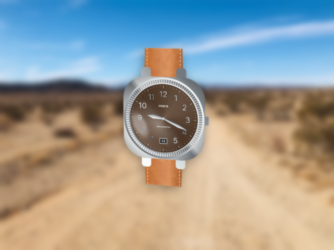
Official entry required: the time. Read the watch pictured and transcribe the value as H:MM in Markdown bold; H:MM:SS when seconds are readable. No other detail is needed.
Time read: **9:19**
